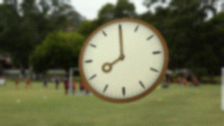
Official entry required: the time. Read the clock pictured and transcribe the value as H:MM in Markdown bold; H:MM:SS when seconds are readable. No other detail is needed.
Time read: **8:00**
